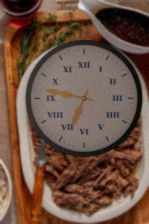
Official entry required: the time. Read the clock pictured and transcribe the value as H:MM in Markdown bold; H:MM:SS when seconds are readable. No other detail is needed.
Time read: **6:47**
